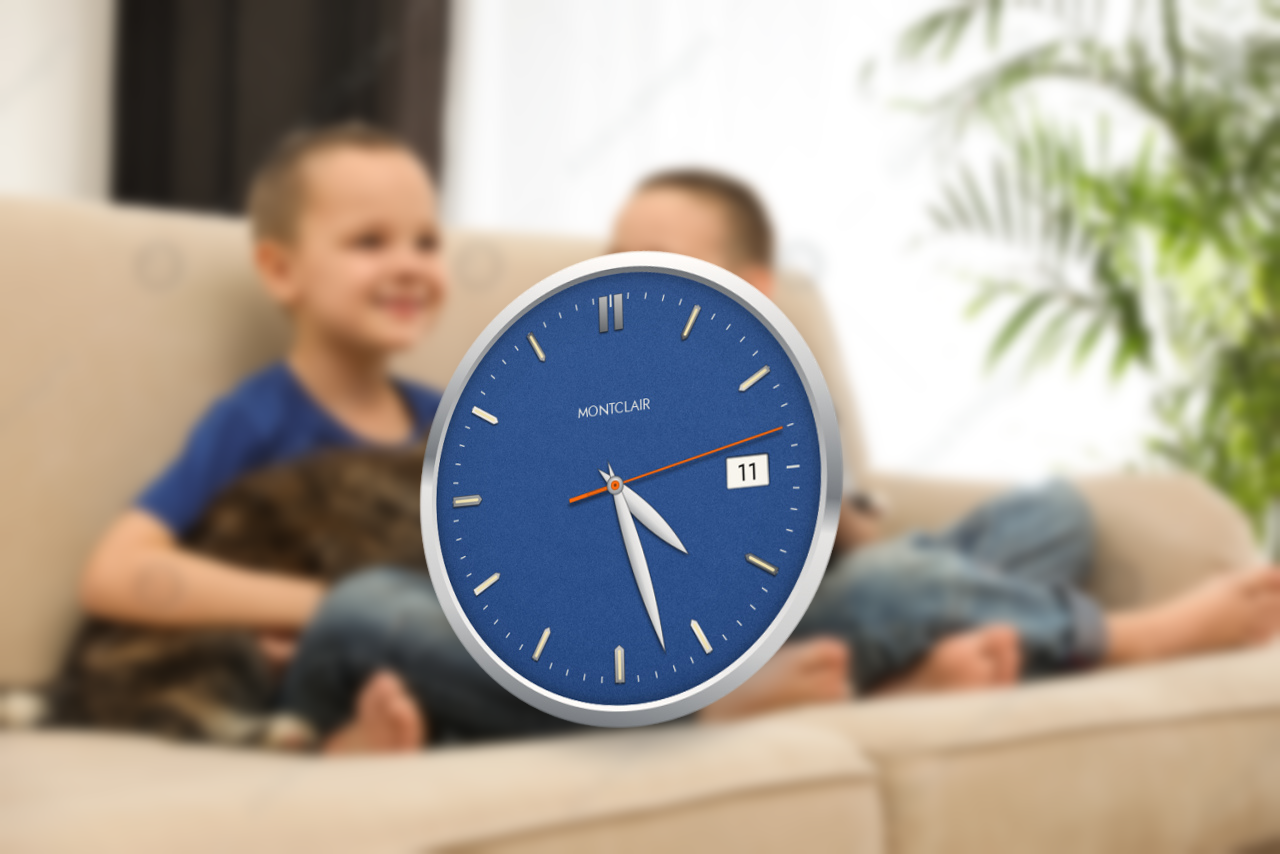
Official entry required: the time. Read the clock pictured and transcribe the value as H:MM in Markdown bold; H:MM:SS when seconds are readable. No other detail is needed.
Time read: **4:27:13**
